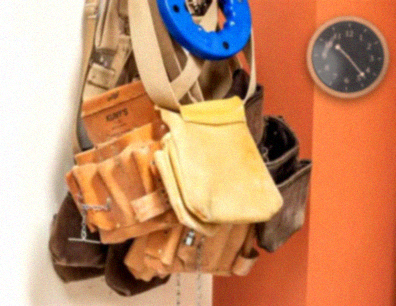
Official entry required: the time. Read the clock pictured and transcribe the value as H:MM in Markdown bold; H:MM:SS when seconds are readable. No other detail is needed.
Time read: **10:23**
